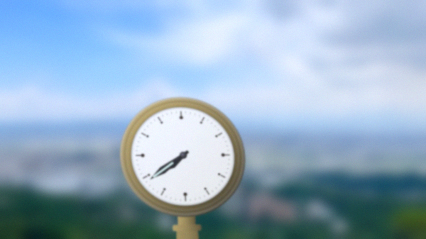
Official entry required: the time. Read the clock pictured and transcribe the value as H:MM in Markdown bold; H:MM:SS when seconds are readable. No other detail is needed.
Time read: **7:39**
